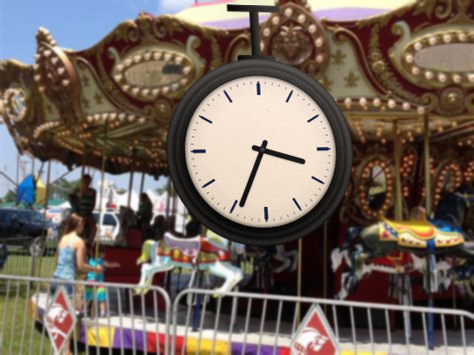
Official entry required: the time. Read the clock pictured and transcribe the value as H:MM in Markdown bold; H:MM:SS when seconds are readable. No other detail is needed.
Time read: **3:34**
